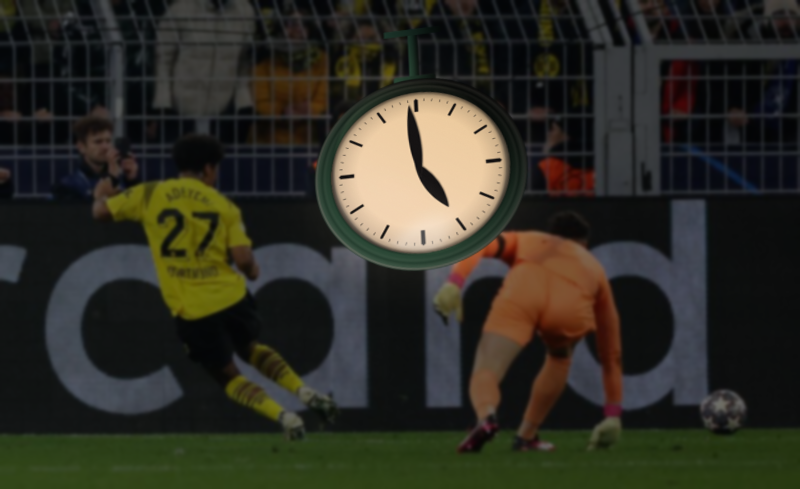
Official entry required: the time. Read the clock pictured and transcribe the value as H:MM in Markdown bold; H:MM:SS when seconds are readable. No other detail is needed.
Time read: **4:59**
